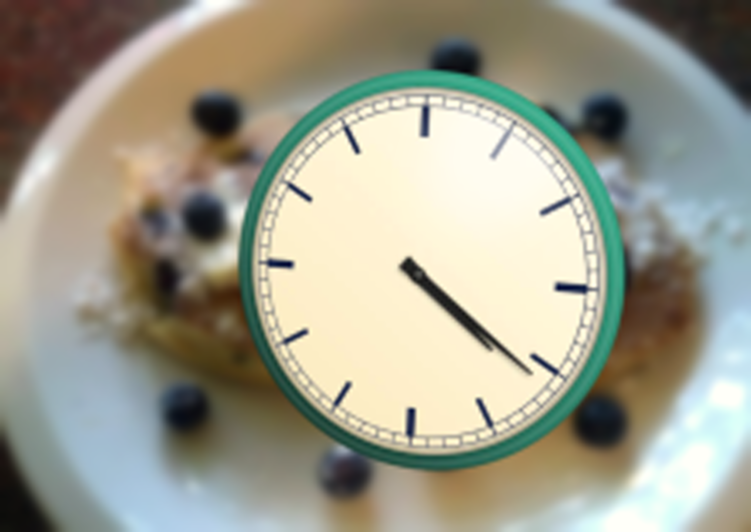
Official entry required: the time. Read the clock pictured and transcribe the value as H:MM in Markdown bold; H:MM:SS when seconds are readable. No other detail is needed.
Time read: **4:21**
